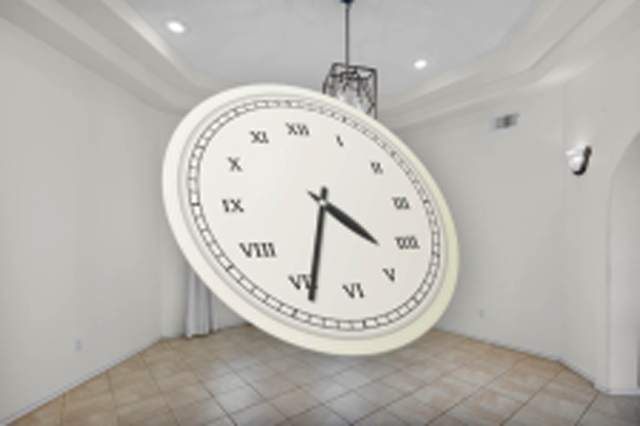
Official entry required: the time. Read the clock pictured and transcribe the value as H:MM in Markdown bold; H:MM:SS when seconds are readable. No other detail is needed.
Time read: **4:34**
